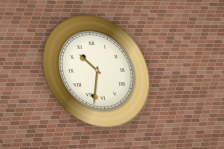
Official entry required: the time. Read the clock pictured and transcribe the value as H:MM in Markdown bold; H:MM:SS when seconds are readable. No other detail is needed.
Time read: **10:33**
